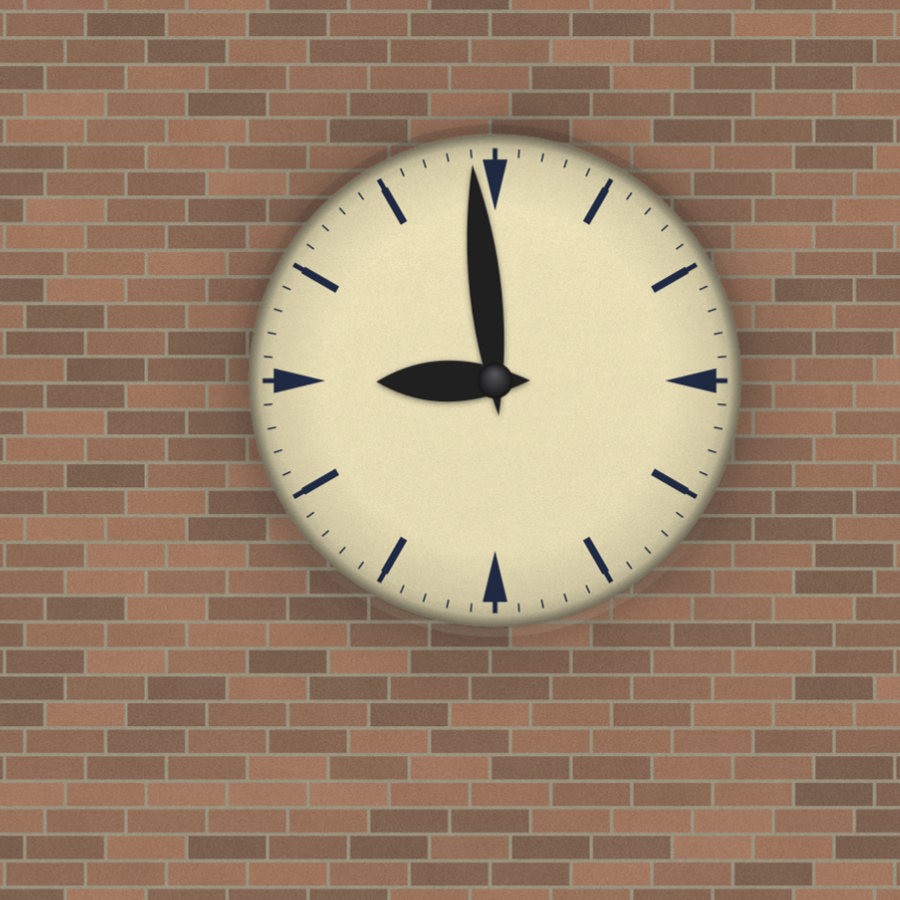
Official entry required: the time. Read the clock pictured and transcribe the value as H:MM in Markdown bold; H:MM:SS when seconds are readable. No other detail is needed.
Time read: **8:59**
